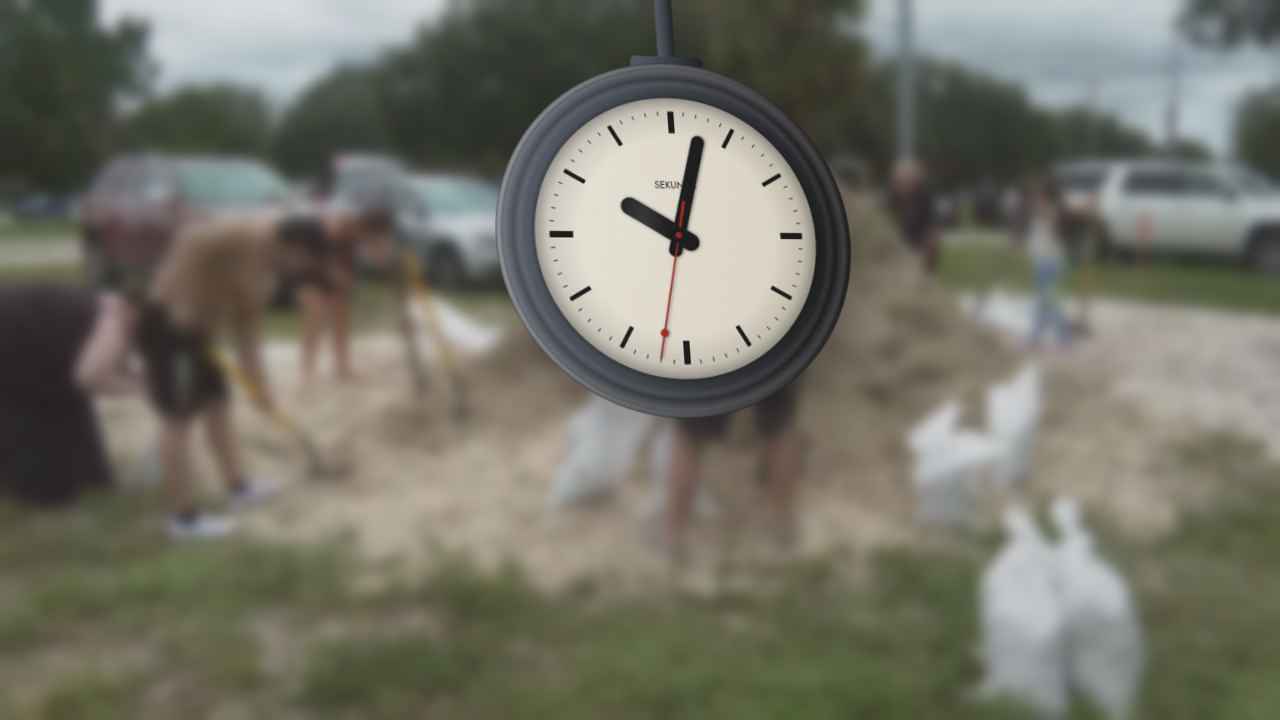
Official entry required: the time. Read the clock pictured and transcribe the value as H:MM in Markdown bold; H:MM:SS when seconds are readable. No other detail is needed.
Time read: **10:02:32**
